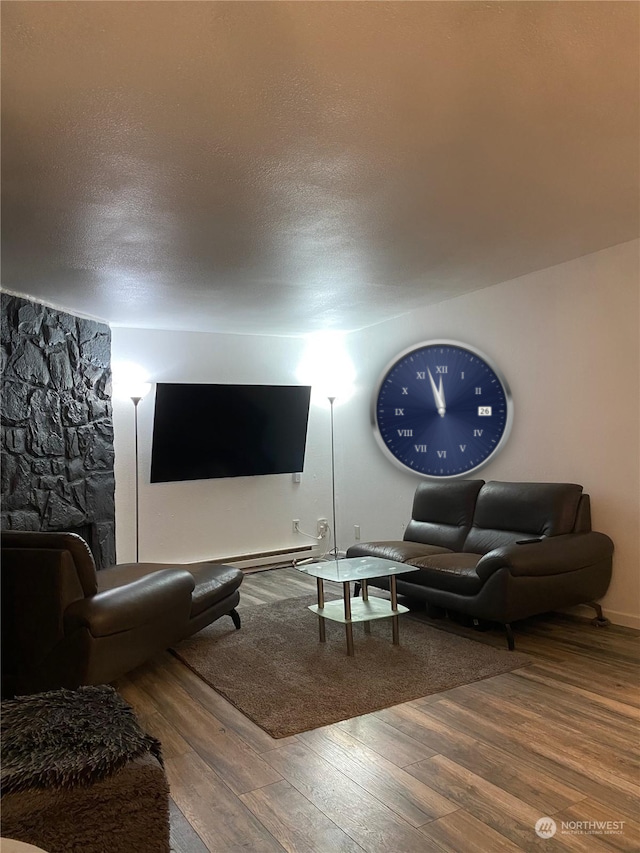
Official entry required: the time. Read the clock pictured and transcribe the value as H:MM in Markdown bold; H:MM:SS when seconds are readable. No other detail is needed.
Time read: **11:57**
